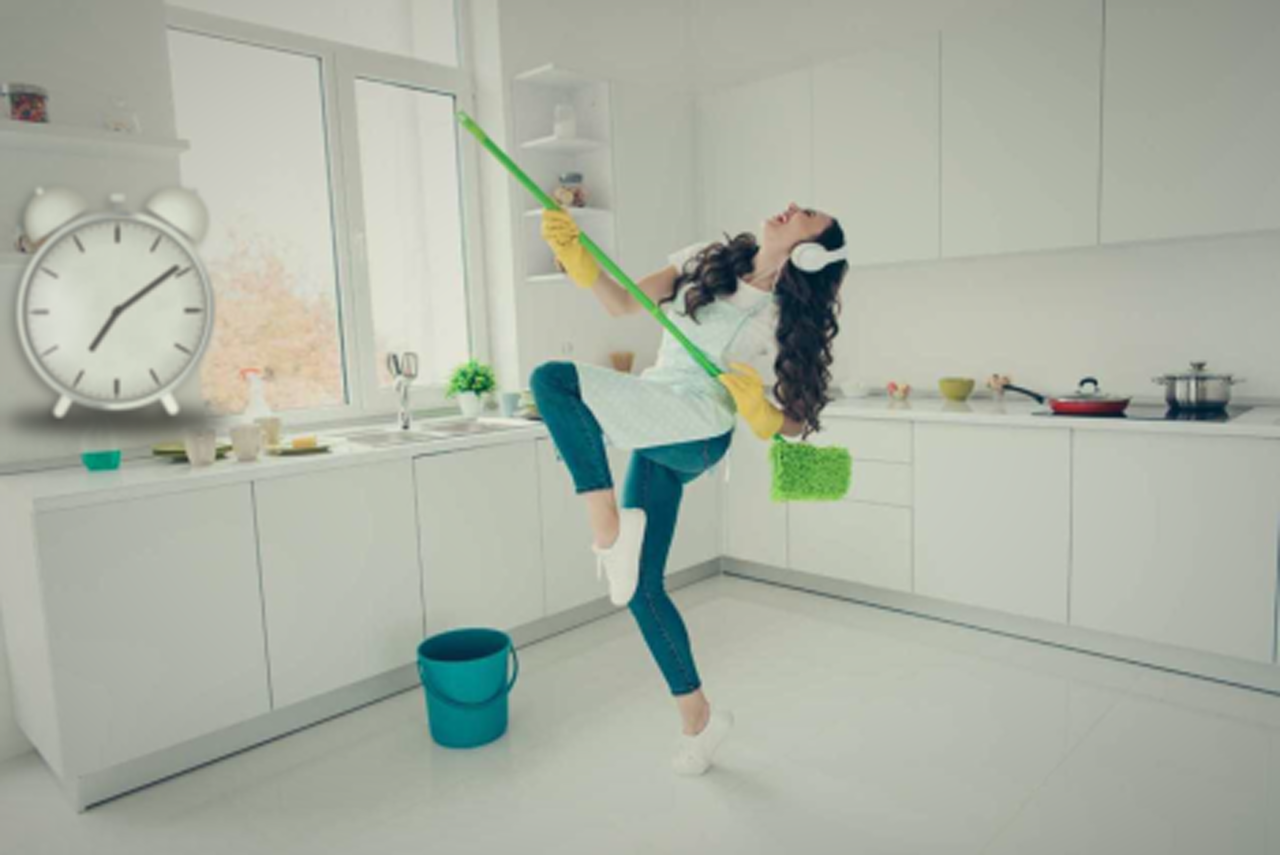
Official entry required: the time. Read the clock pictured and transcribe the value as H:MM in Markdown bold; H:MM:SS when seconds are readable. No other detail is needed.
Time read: **7:09**
